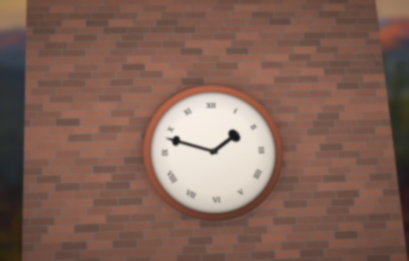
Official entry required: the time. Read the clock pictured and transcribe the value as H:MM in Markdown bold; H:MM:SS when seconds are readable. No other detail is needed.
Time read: **1:48**
